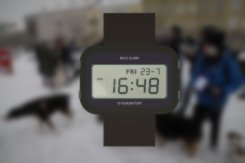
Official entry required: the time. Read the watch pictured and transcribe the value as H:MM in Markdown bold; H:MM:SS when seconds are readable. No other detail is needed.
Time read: **16:48**
